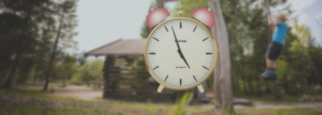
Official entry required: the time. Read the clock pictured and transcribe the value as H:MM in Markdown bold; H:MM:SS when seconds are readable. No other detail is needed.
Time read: **4:57**
